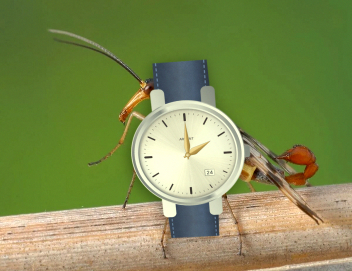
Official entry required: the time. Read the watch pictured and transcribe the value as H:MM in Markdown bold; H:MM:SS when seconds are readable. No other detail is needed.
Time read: **2:00**
